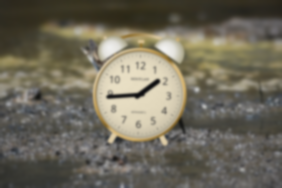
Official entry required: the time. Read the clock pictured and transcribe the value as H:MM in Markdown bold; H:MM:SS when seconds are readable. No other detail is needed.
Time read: **1:44**
